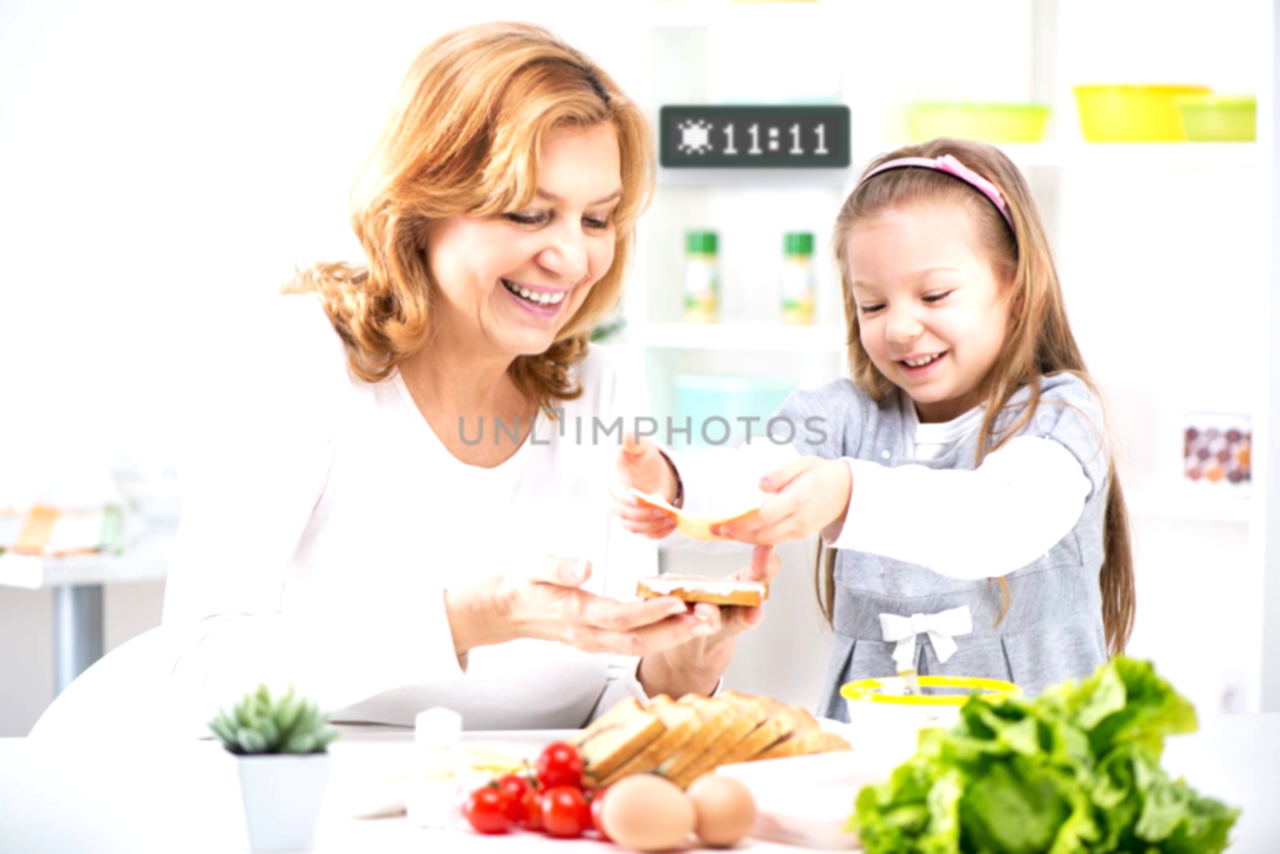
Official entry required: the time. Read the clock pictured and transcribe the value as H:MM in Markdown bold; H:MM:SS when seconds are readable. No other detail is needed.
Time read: **11:11**
